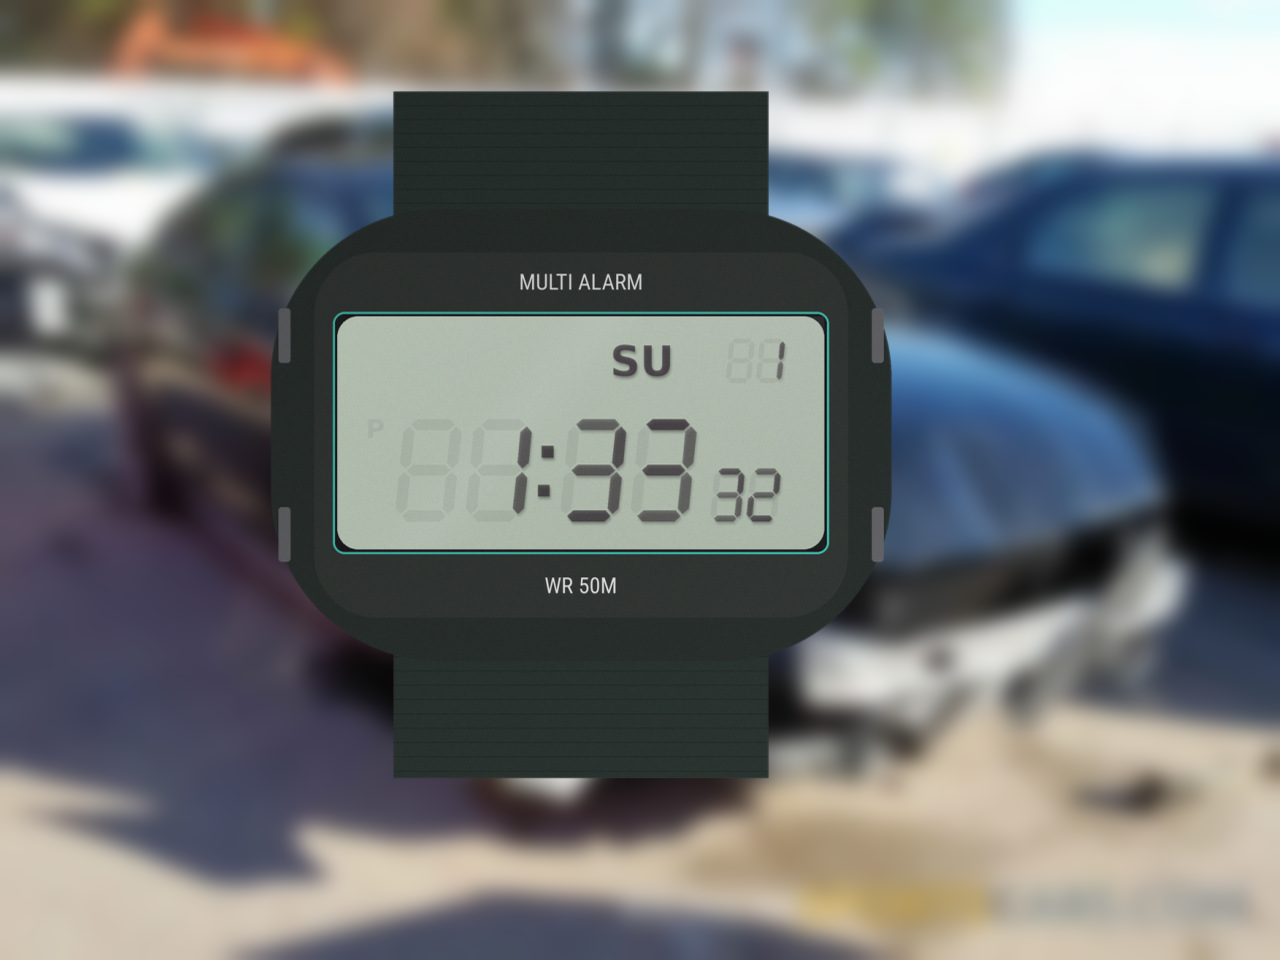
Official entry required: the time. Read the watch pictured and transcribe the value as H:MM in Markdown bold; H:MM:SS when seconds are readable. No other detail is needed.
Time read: **1:33:32**
